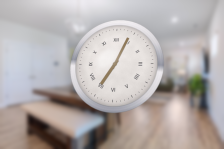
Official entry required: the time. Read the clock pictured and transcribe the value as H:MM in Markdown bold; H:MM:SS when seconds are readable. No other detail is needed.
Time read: **7:04**
